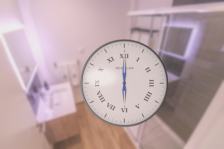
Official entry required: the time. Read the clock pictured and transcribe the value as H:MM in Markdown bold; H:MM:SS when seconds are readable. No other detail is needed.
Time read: **6:00**
